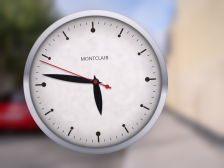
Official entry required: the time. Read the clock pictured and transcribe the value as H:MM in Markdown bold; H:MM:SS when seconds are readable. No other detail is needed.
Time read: **5:46:49**
